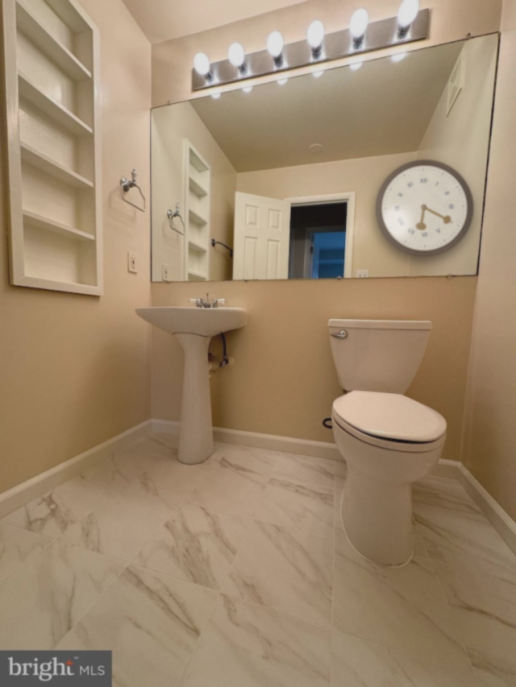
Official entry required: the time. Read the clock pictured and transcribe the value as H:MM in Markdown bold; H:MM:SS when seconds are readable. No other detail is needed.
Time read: **6:20**
